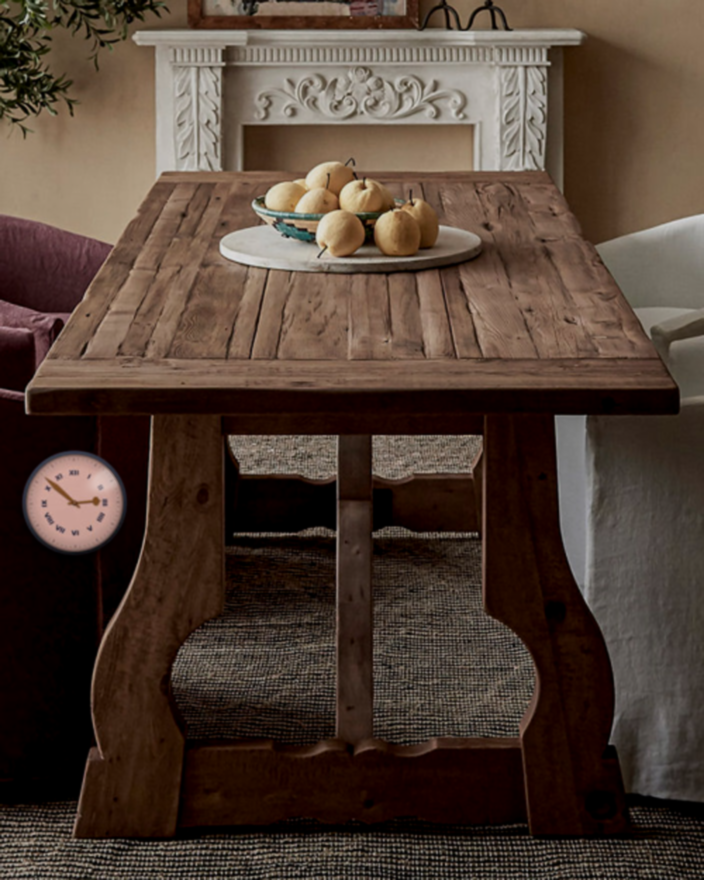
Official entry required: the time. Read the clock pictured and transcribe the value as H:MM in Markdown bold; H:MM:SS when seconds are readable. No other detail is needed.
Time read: **2:52**
